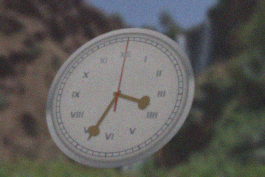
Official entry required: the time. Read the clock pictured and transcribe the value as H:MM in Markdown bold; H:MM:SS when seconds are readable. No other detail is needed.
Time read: **3:34:00**
